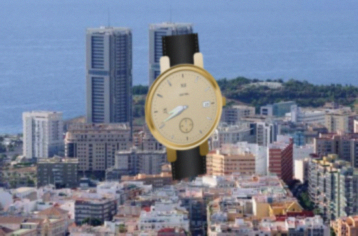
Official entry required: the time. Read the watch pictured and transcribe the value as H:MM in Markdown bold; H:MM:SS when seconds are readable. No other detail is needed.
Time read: **8:41**
